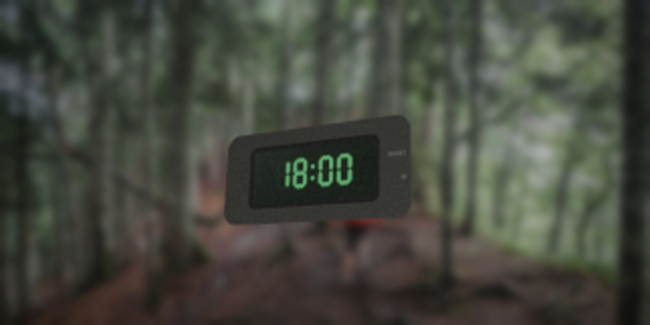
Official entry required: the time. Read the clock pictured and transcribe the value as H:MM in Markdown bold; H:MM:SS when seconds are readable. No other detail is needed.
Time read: **18:00**
